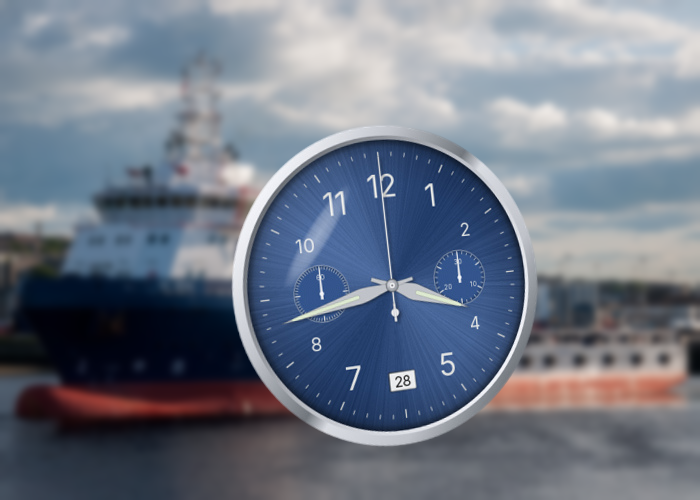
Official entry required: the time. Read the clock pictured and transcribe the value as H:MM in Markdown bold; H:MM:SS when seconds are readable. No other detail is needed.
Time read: **3:43**
